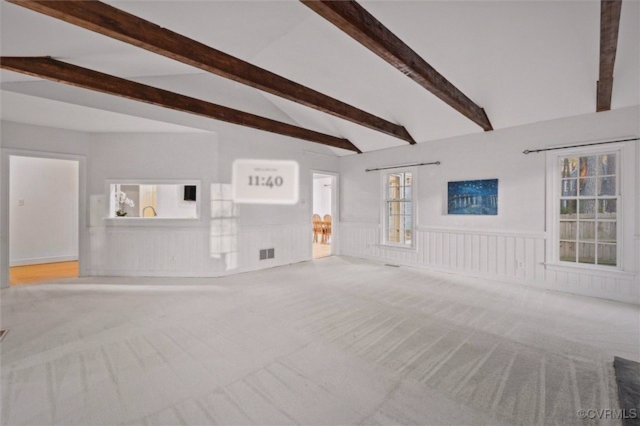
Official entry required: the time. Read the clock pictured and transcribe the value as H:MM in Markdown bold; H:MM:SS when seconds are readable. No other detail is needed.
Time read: **11:40**
